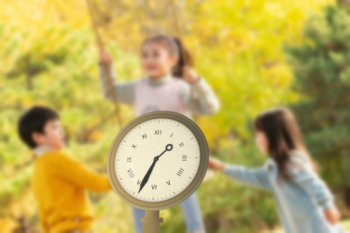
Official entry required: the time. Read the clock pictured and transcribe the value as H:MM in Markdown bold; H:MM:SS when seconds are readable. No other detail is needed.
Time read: **1:34**
